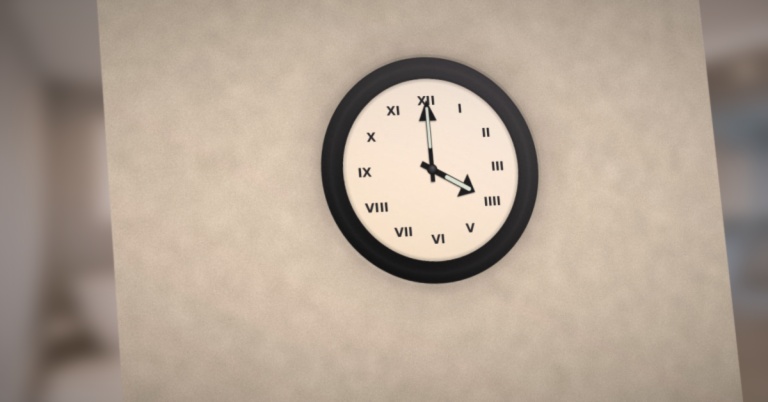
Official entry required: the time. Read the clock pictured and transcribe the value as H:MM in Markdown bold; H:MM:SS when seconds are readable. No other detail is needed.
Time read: **4:00**
